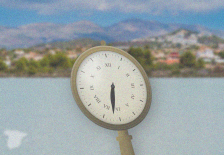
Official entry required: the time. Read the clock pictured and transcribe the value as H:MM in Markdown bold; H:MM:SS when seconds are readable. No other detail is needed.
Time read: **6:32**
